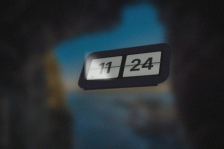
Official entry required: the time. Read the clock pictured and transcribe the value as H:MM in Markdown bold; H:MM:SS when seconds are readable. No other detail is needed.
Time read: **11:24**
